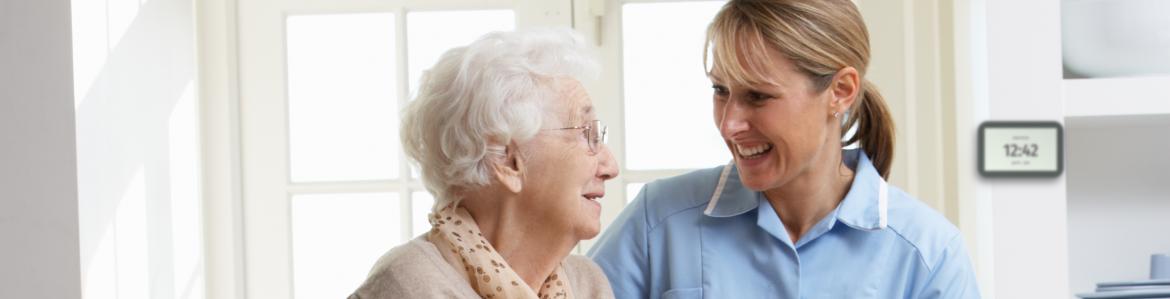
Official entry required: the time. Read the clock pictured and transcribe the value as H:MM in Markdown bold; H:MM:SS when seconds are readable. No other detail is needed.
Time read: **12:42**
